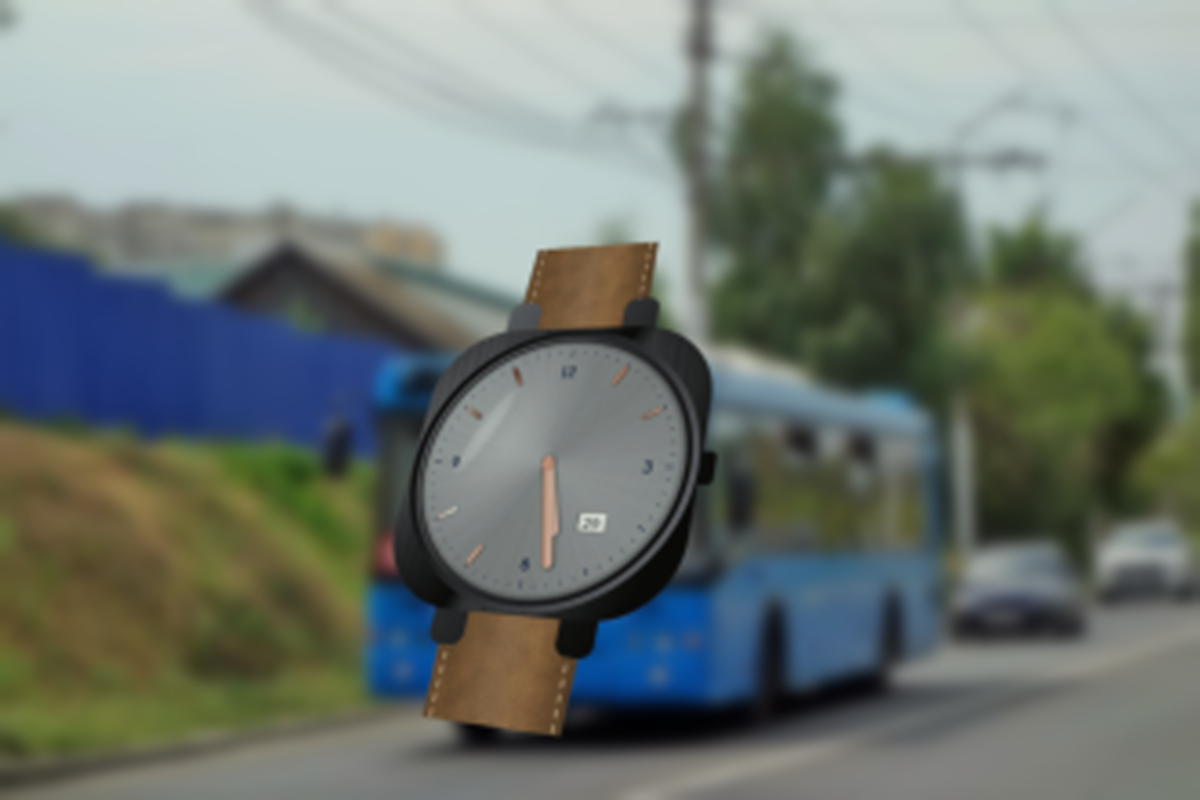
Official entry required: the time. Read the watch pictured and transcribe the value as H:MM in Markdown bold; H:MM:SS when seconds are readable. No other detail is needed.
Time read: **5:28**
